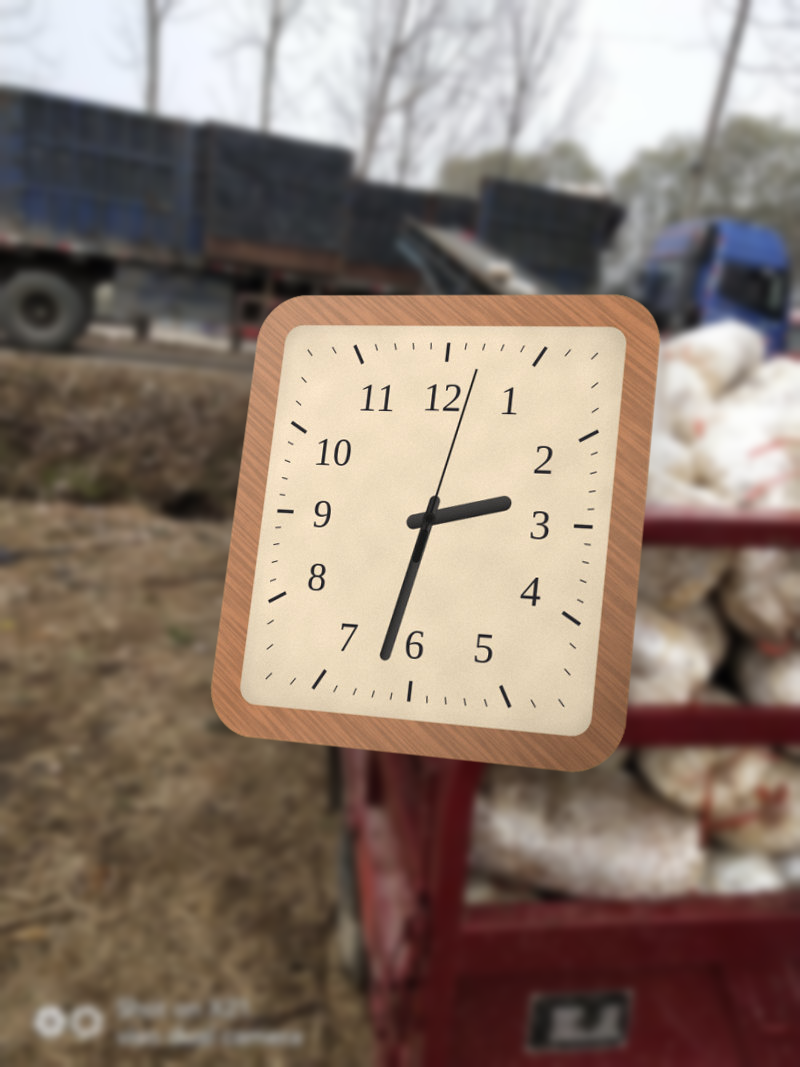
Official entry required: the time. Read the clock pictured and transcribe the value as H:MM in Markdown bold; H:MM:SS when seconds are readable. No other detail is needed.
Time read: **2:32:02**
